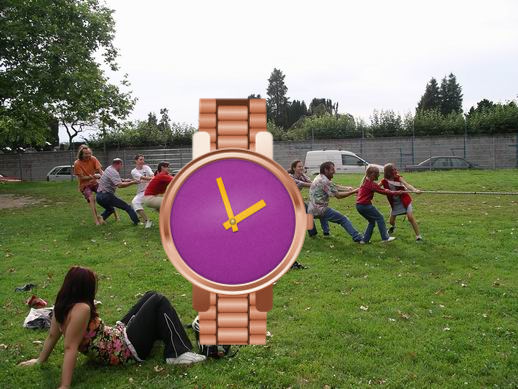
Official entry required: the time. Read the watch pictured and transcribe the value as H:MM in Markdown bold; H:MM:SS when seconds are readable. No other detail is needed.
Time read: **1:57**
